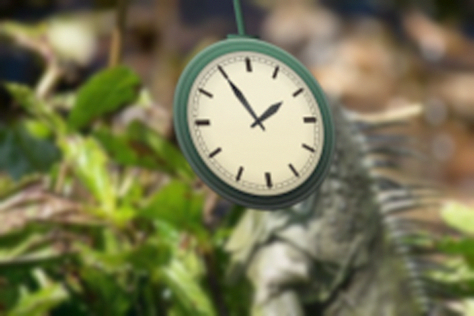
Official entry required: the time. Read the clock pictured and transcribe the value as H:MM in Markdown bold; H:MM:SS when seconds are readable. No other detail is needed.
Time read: **1:55**
